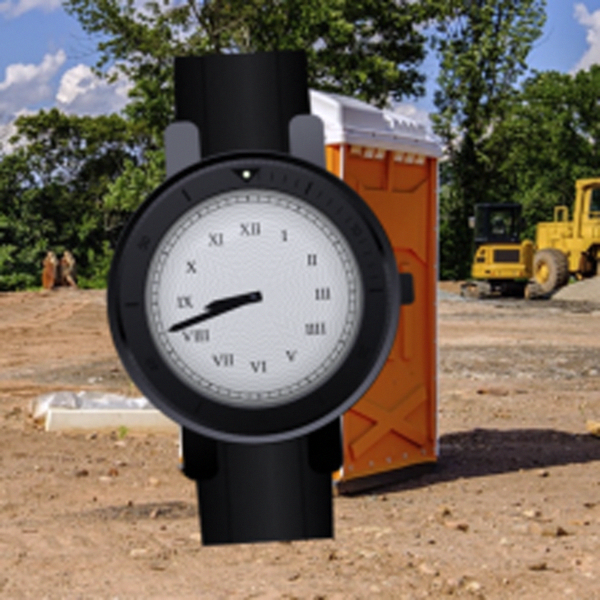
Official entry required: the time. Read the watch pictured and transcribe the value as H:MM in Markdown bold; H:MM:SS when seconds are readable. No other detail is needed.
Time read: **8:42**
